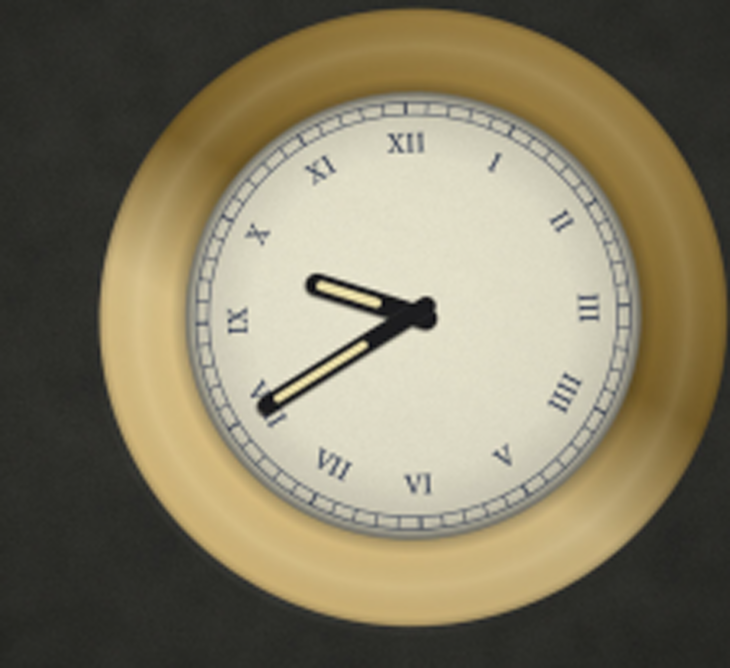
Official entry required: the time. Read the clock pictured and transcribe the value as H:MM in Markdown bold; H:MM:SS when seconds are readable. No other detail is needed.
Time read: **9:40**
